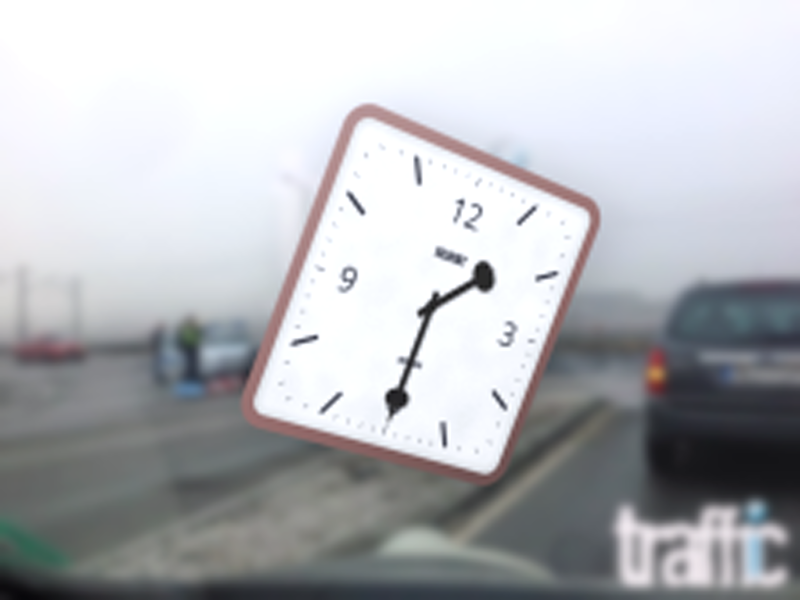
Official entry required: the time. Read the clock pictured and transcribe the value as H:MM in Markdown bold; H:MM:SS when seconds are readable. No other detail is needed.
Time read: **1:30**
